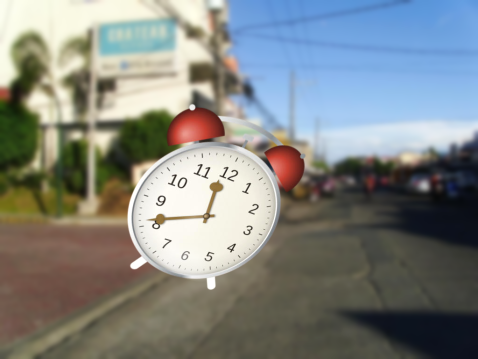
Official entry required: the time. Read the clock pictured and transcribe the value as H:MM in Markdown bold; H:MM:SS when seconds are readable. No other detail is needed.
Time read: **11:41**
